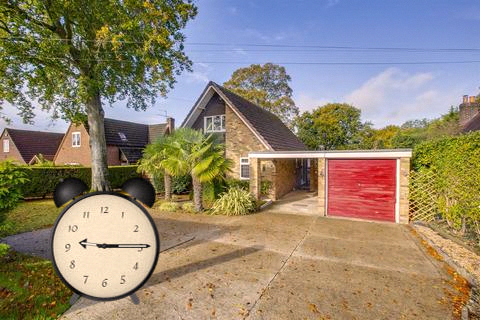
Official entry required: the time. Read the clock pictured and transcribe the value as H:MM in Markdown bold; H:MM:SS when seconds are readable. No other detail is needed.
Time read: **9:15**
